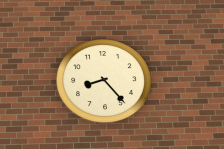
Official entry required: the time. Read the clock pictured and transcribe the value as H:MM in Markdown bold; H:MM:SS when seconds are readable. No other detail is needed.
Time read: **8:24**
